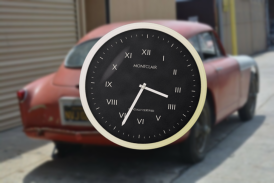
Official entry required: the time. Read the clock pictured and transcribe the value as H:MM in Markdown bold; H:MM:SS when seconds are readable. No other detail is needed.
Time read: **3:34**
